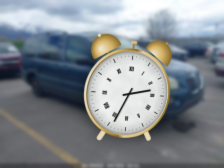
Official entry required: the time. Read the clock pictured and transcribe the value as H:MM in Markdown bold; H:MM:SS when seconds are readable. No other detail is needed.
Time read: **2:34**
